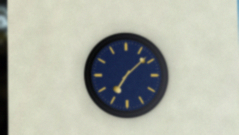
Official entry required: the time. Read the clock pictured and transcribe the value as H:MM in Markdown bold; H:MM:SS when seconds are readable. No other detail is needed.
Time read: **7:08**
